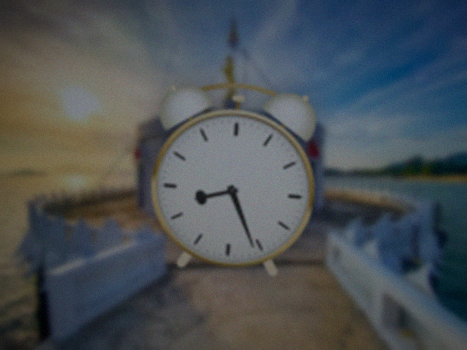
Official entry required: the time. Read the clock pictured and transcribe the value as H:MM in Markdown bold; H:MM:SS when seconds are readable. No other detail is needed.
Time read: **8:26**
